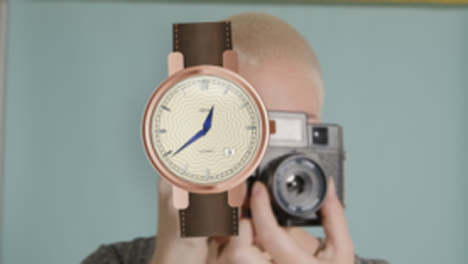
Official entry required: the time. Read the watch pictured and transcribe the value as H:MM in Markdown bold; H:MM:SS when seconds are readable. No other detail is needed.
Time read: **12:39**
